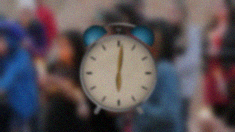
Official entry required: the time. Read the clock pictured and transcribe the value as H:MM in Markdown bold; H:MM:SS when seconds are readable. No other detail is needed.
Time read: **6:01**
